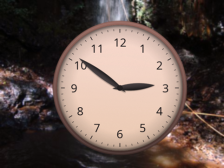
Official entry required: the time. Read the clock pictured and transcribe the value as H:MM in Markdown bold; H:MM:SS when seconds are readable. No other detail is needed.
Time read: **2:51**
